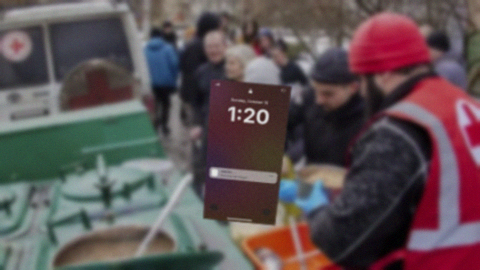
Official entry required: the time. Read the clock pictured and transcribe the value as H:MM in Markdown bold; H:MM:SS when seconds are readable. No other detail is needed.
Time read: **1:20**
